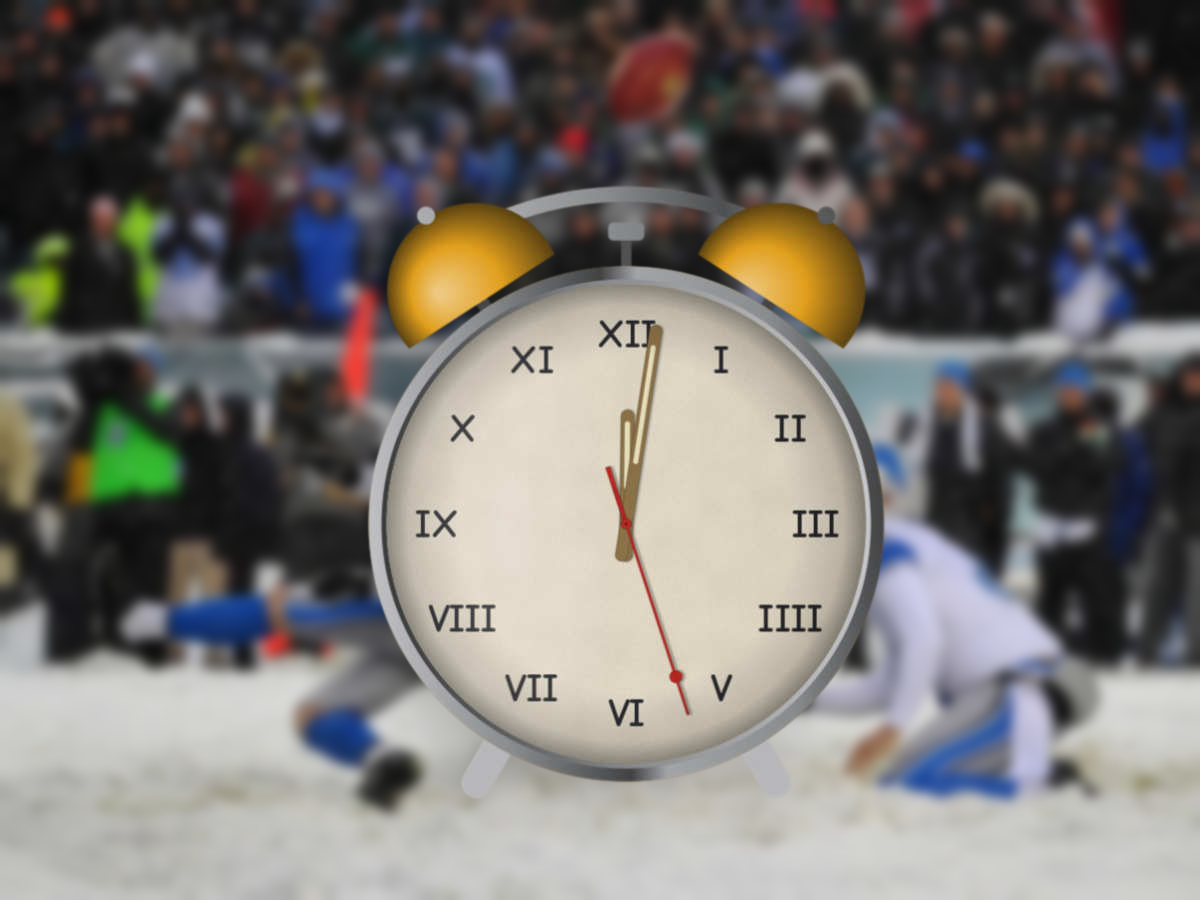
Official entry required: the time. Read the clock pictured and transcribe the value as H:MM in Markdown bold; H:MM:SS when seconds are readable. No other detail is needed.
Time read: **12:01:27**
